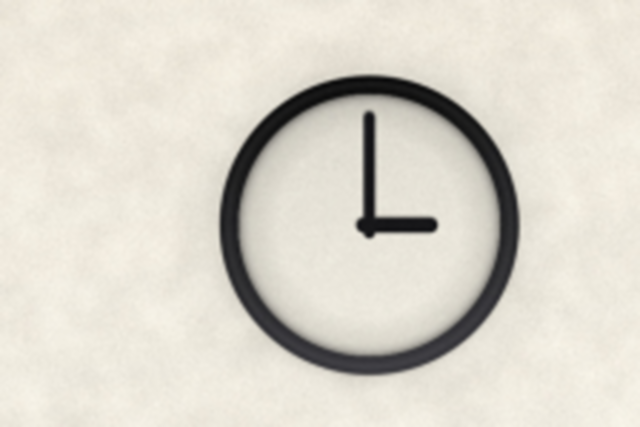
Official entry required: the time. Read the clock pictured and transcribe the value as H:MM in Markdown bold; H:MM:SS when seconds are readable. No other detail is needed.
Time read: **3:00**
